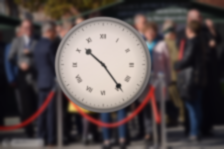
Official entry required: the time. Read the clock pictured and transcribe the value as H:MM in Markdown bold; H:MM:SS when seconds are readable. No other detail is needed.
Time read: **10:24**
